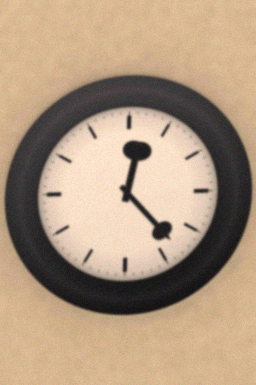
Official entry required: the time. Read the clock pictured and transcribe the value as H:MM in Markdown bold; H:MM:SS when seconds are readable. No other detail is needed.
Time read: **12:23**
